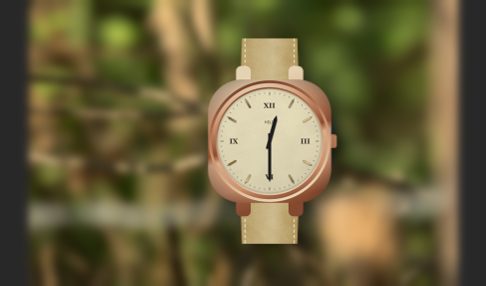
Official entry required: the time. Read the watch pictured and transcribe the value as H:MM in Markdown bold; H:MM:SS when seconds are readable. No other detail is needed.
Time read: **12:30**
